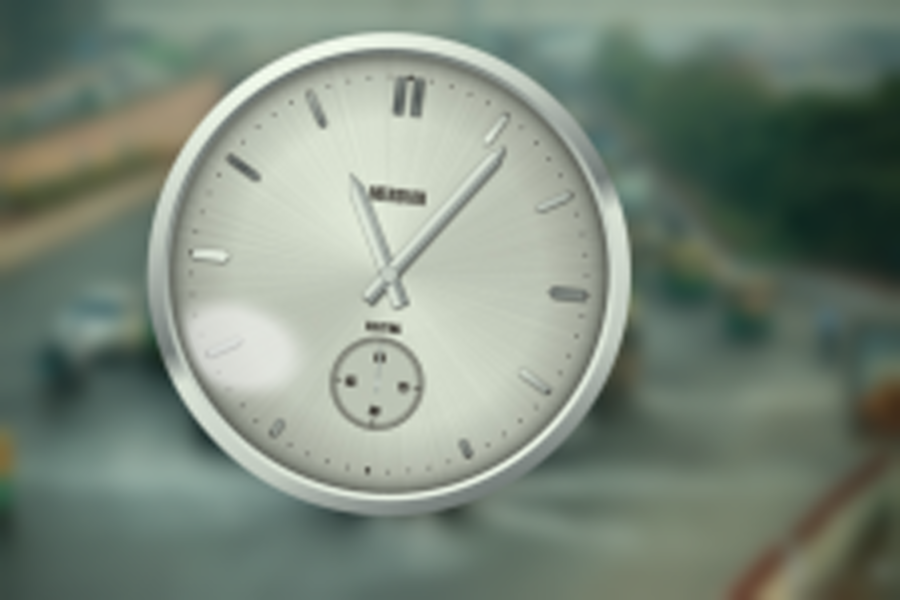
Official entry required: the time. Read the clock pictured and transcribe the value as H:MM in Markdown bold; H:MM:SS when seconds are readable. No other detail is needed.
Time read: **11:06**
